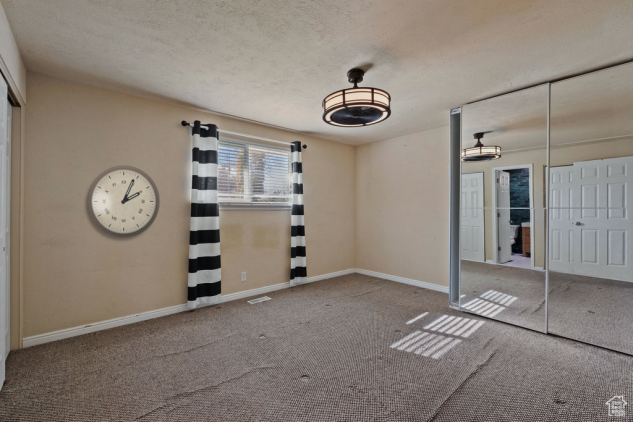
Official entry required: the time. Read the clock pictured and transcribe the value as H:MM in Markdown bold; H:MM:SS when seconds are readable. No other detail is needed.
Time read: **2:04**
